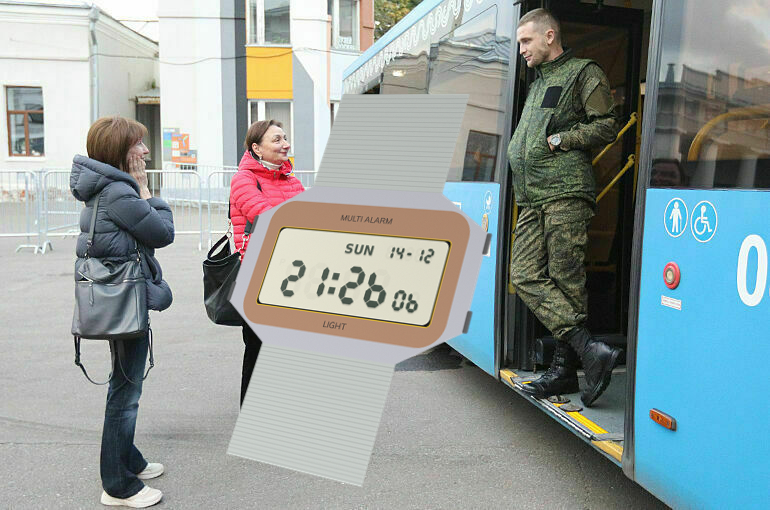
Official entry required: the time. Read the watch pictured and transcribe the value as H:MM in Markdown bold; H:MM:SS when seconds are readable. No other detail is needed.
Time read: **21:26:06**
